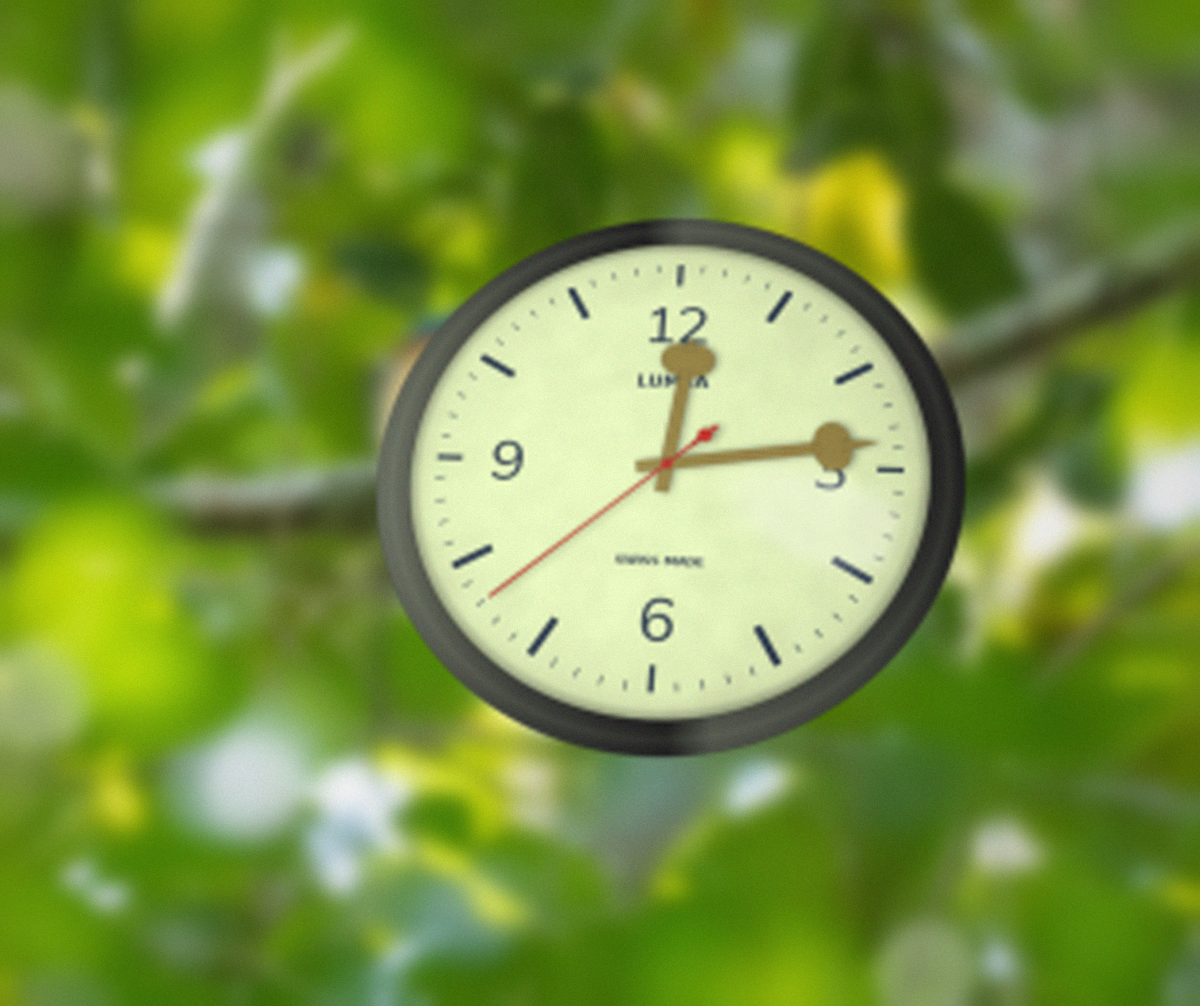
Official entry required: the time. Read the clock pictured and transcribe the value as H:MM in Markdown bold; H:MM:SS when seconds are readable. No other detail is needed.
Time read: **12:13:38**
